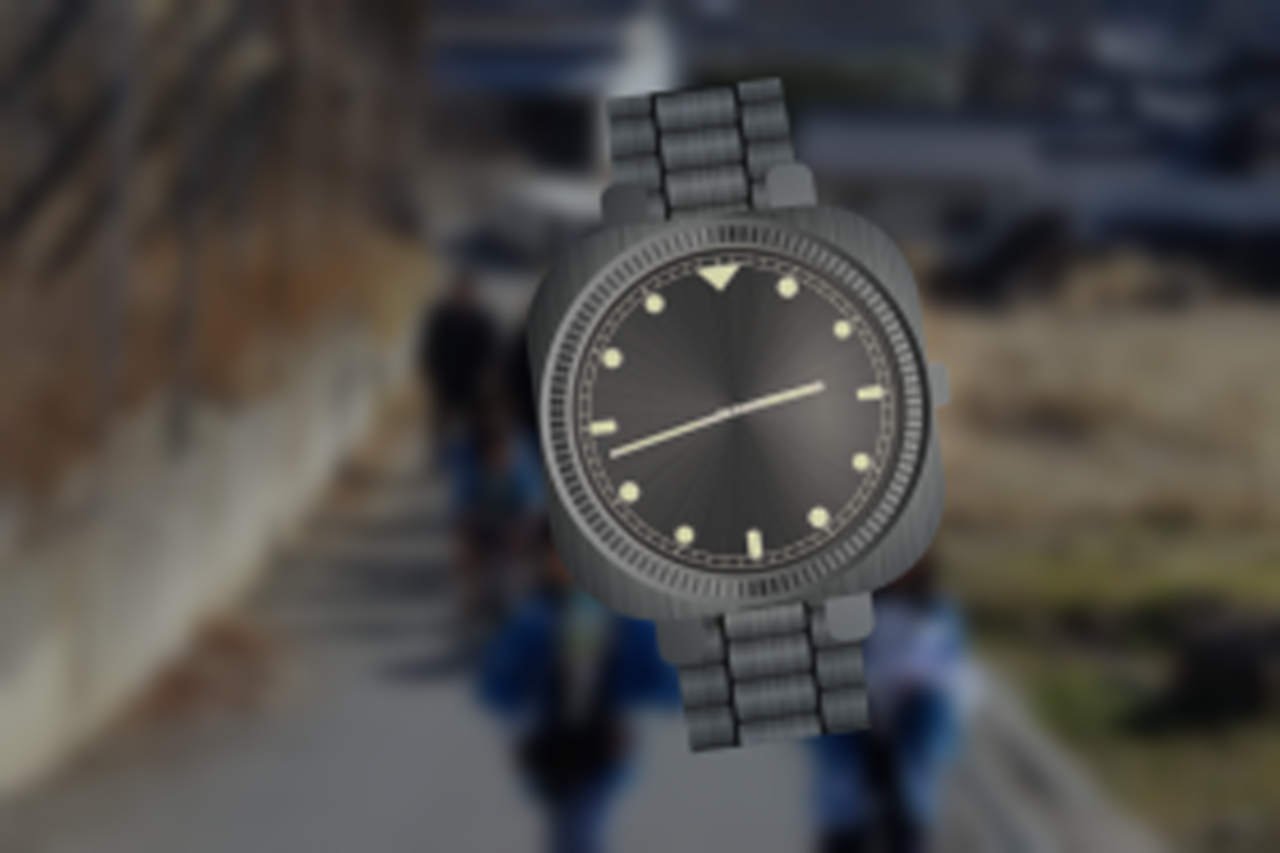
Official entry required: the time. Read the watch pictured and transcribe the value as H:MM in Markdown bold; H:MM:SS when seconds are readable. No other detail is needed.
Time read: **2:43**
